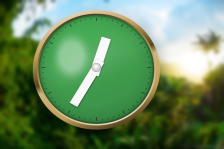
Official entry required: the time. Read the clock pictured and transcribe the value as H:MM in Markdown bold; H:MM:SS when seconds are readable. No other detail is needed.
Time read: **12:35**
